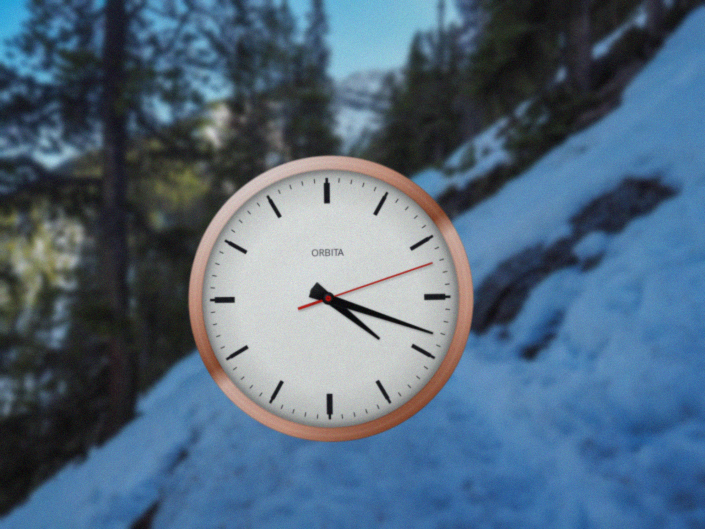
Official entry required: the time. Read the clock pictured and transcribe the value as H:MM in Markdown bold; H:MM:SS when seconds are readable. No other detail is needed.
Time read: **4:18:12**
